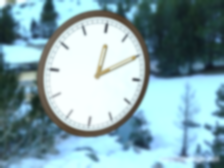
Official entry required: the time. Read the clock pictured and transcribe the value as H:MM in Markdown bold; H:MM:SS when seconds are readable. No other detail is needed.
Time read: **12:10**
